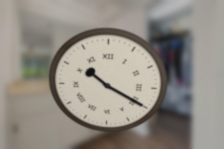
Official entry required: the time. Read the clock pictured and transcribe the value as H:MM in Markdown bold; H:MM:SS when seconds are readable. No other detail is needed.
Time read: **10:20**
